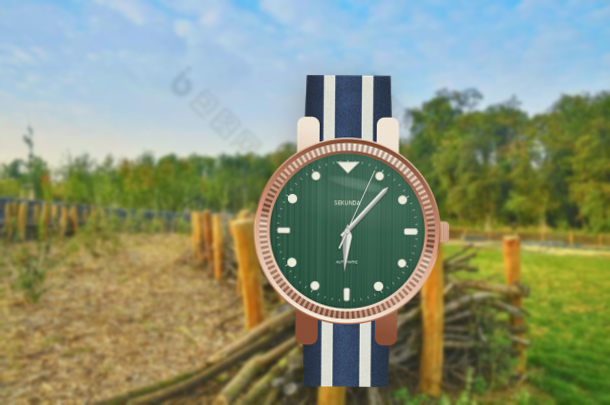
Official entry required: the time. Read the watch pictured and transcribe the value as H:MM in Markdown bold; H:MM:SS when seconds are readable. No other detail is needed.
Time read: **6:07:04**
